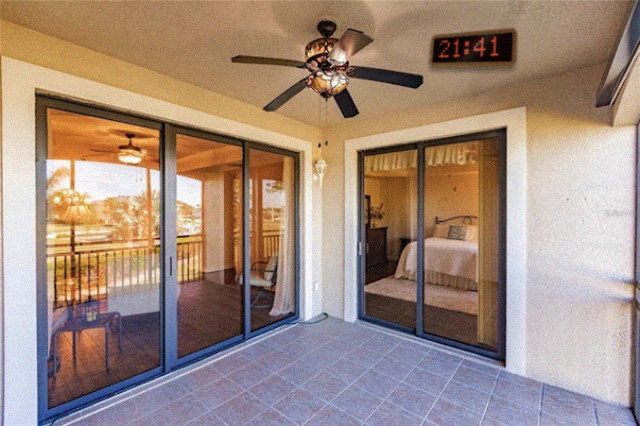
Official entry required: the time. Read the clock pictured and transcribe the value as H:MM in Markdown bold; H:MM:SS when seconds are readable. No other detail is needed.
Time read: **21:41**
